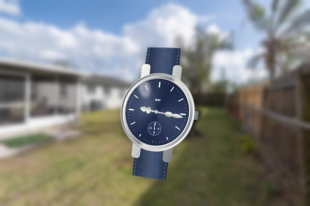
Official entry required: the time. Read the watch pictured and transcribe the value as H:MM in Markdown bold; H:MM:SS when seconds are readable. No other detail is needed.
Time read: **9:16**
